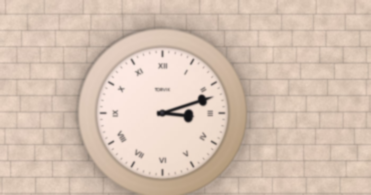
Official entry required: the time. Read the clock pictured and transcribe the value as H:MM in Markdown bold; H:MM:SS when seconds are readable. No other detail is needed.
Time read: **3:12**
